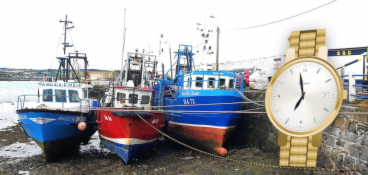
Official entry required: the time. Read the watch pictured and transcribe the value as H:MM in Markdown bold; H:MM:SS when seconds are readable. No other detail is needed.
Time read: **6:58**
